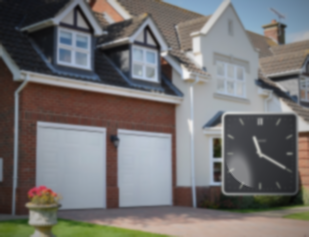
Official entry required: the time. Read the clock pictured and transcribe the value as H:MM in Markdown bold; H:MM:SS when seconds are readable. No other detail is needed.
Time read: **11:20**
